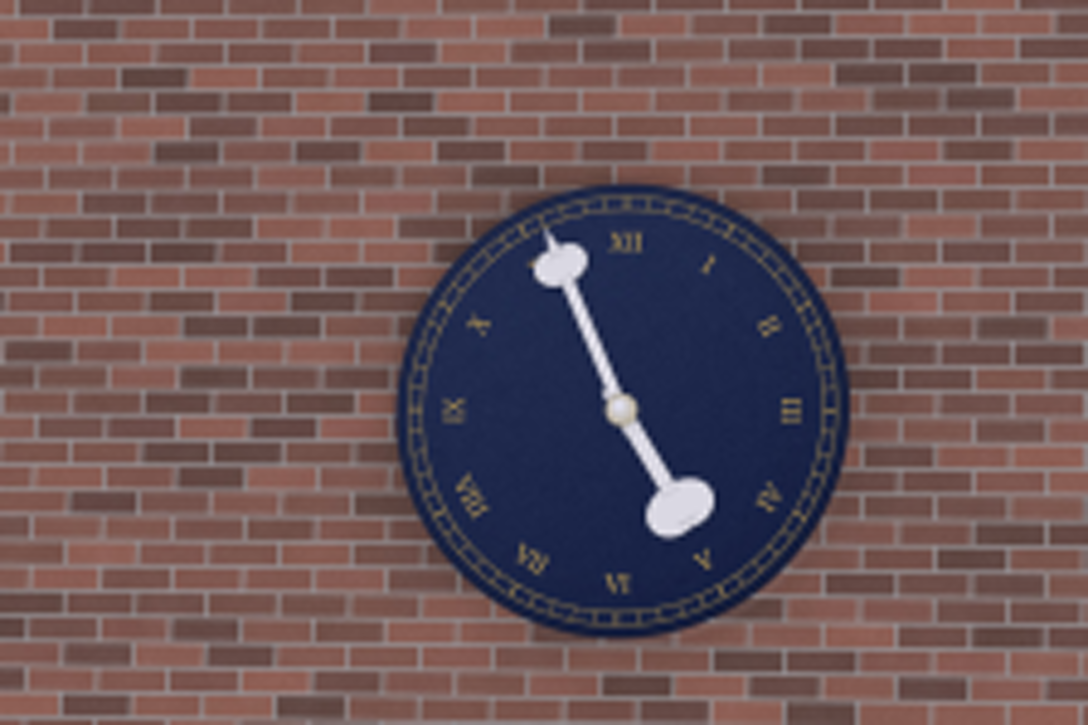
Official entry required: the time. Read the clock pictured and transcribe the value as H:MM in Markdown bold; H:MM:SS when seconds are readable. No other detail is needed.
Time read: **4:56**
